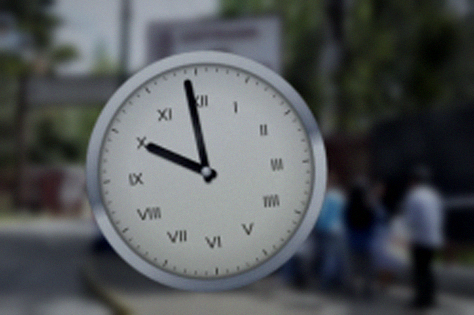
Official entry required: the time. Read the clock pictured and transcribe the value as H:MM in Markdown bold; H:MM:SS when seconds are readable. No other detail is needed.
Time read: **9:59**
